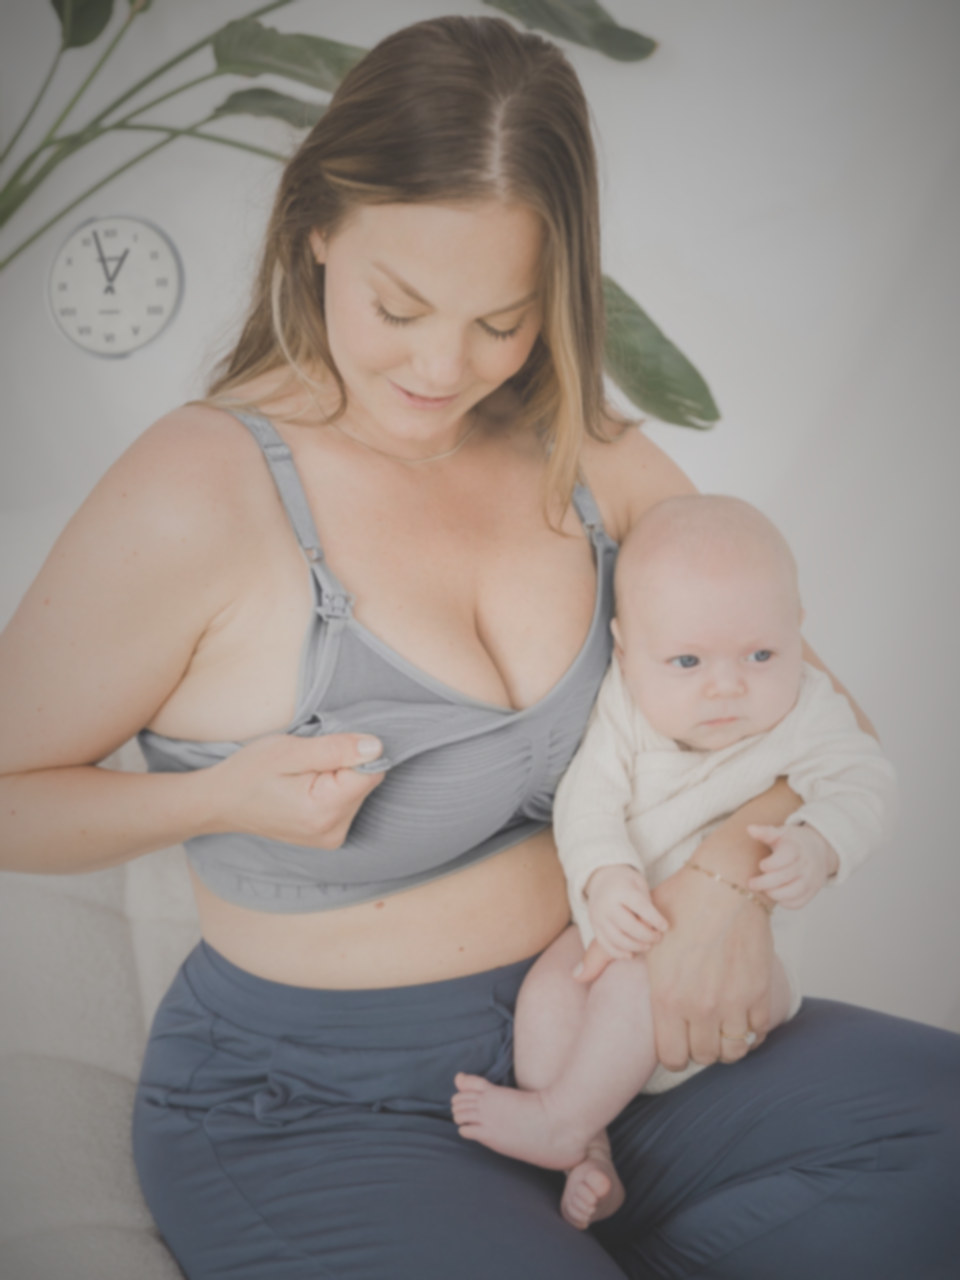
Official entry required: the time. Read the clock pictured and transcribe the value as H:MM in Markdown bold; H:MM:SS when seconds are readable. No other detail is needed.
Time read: **12:57**
